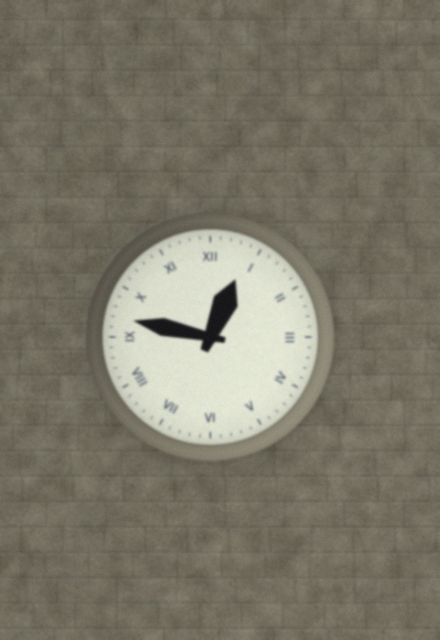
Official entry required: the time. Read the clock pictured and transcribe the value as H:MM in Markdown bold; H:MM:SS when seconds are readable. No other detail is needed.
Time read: **12:47**
